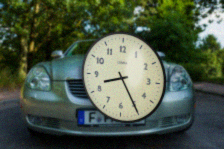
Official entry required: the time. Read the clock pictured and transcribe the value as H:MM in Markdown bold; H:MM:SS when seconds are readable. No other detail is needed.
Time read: **8:25**
